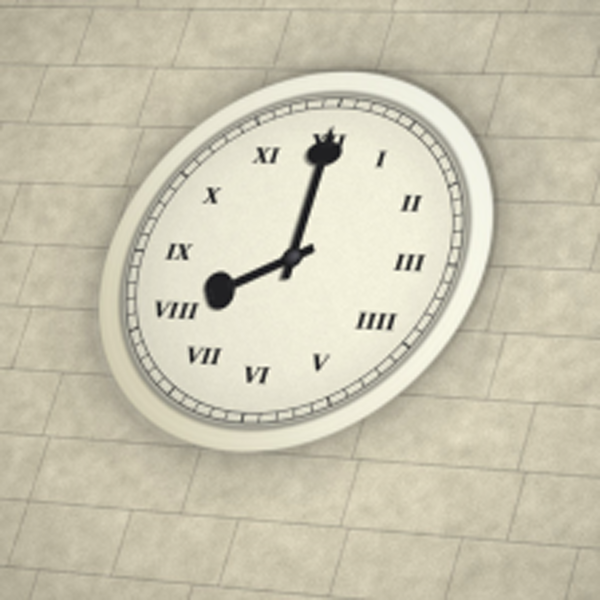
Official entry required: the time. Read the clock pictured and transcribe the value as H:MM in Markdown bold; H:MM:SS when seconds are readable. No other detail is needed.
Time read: **8:00**
